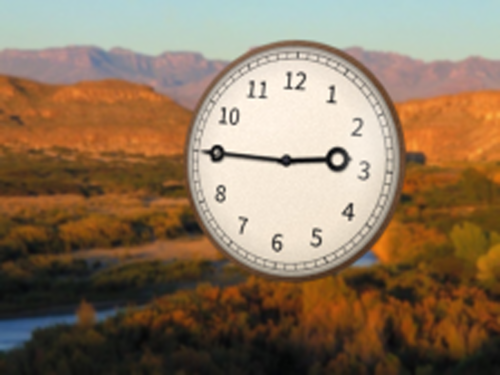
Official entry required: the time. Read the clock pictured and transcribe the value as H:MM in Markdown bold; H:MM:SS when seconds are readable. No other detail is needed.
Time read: **2:45**
